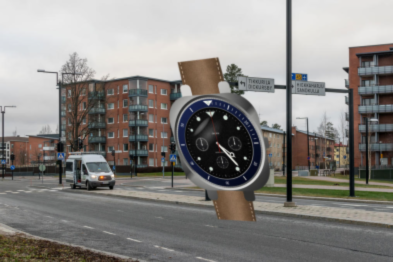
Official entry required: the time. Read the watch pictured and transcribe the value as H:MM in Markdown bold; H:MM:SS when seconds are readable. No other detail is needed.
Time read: **4:24**
